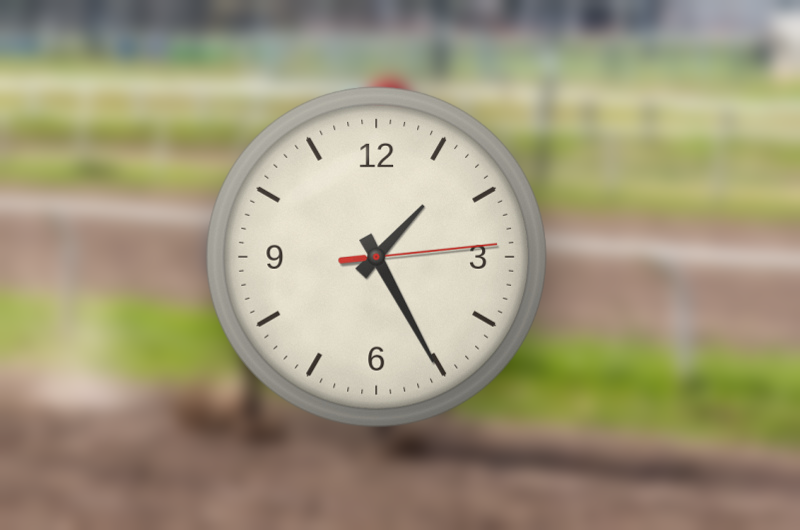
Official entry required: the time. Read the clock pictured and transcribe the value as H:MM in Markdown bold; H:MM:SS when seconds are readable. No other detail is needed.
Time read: **1:25:14**
